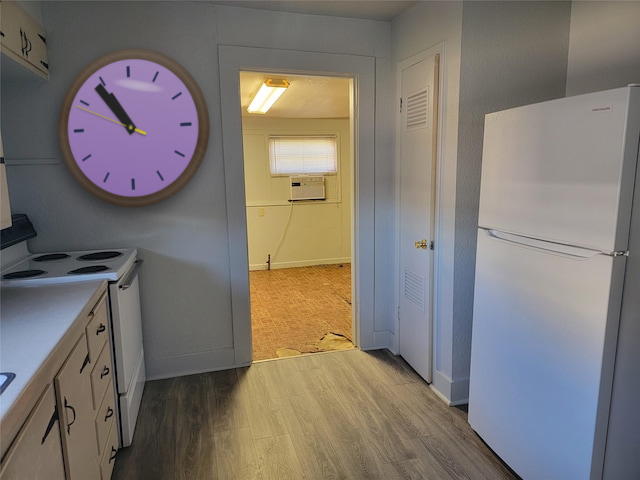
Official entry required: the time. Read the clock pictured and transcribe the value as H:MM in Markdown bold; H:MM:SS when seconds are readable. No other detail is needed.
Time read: **10:53:49**
